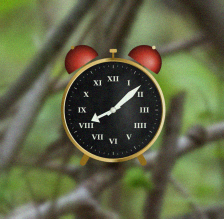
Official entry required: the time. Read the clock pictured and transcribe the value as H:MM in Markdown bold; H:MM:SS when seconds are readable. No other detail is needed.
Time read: **8:08**
